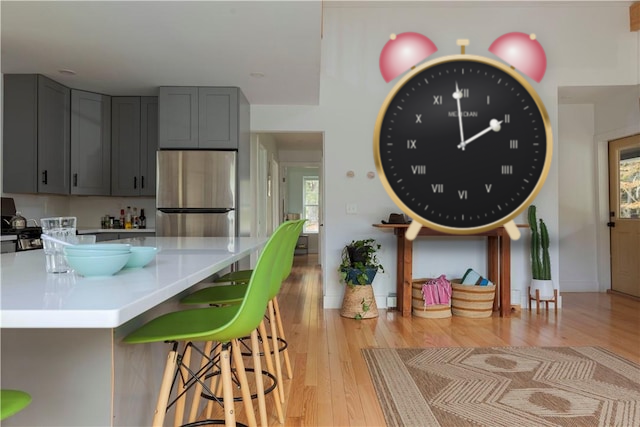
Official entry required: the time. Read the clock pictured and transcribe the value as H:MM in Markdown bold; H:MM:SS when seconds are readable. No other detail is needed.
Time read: **1:59**
